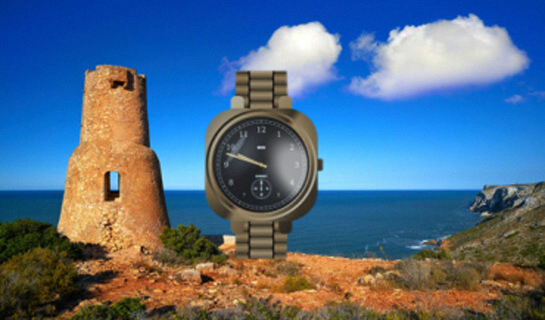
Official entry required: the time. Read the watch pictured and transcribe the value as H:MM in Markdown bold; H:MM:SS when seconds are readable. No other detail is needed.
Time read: **9:48**
